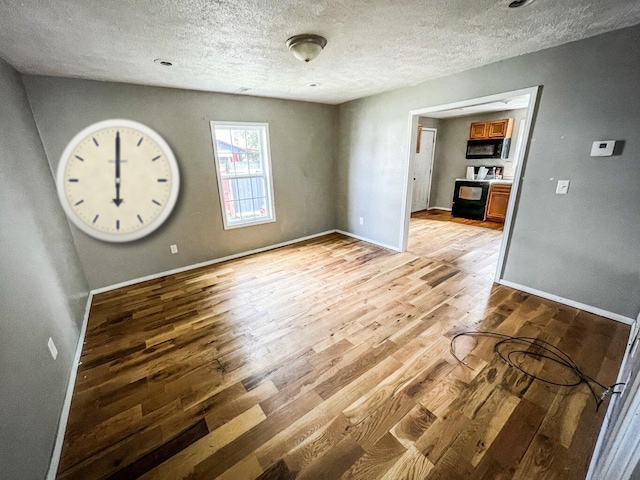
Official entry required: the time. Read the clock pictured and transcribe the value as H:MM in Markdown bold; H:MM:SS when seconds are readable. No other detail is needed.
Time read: **6:00**
